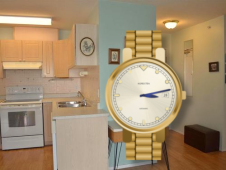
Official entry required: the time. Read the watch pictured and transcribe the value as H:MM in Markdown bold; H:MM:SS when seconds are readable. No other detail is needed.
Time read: **3:13**
